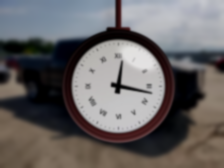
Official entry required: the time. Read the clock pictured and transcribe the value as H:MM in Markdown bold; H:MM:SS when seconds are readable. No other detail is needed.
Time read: **12:17**
